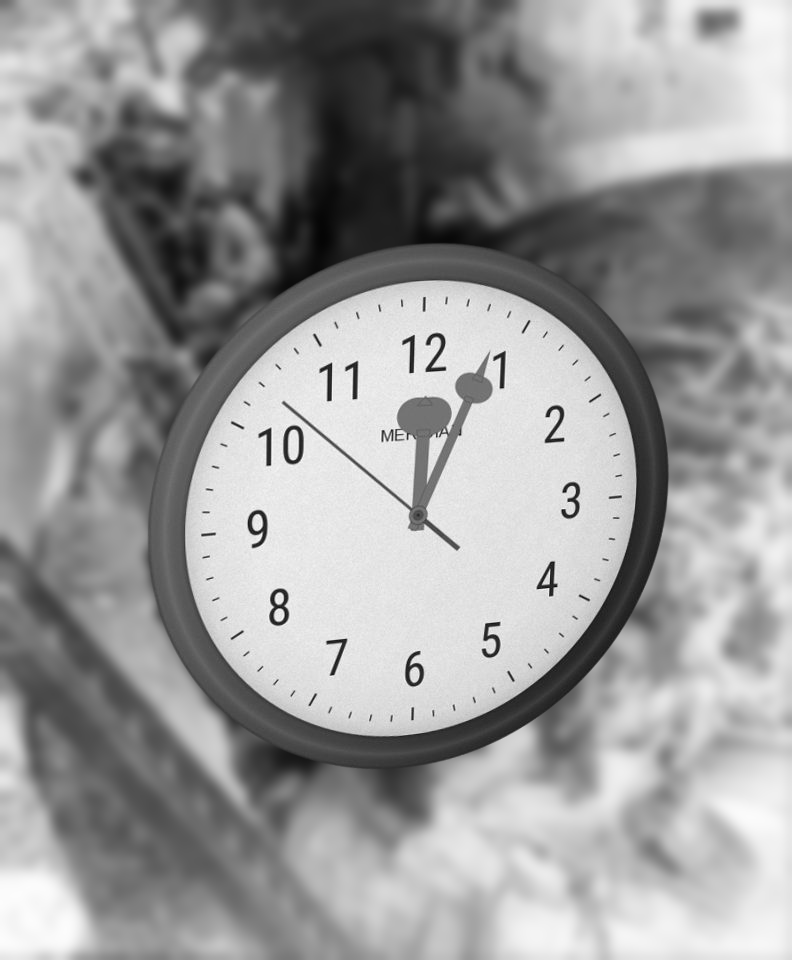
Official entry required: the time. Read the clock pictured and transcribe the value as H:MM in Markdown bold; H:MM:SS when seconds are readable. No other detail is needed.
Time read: **12:03:52**
